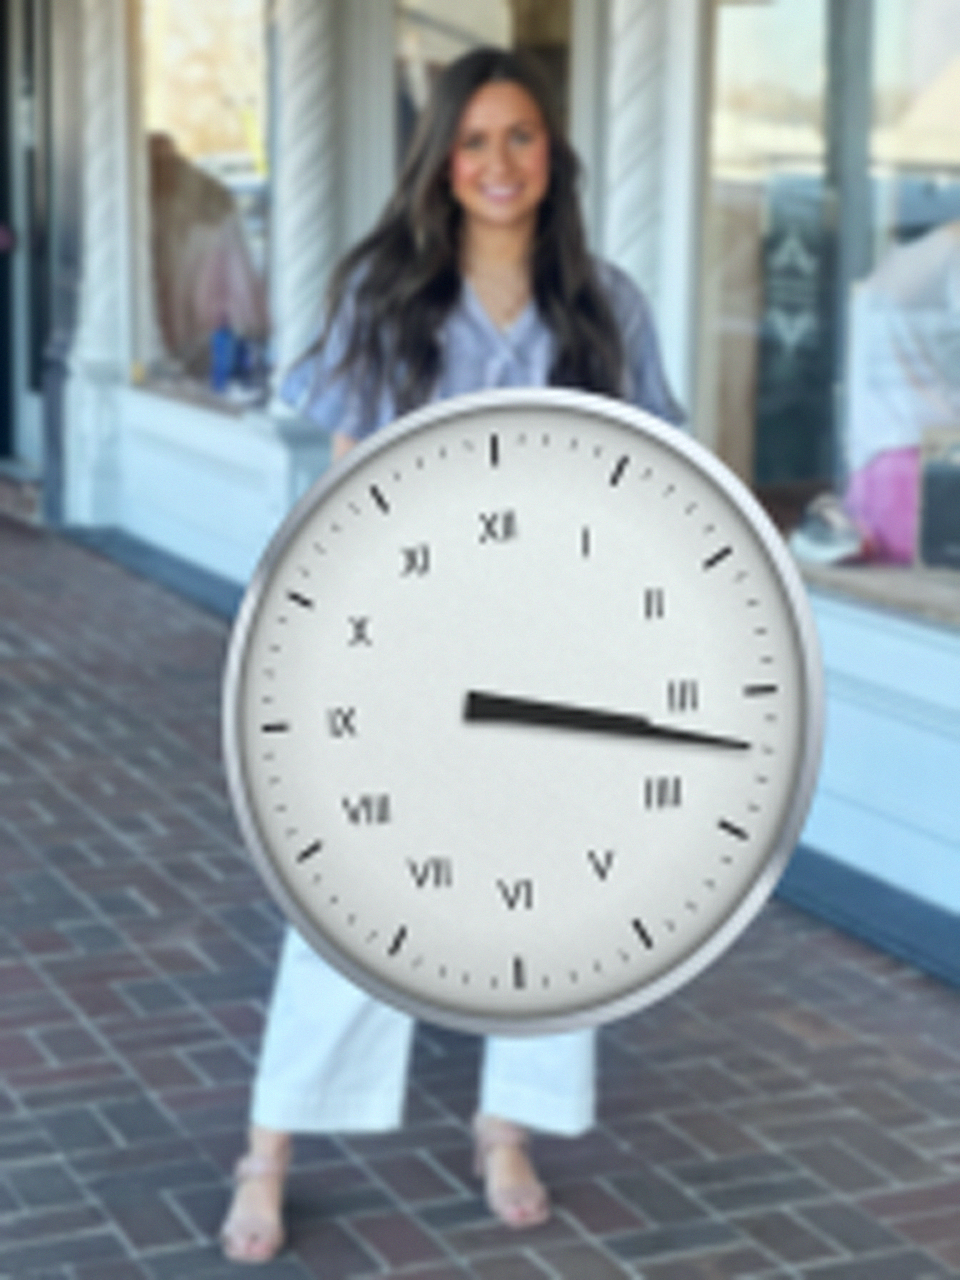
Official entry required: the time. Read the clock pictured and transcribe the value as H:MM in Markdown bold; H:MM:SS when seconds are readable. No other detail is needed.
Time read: **3:17**
